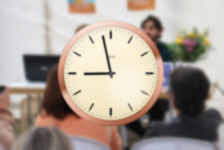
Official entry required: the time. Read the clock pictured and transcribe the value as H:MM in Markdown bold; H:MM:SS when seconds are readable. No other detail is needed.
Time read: **8:58**
